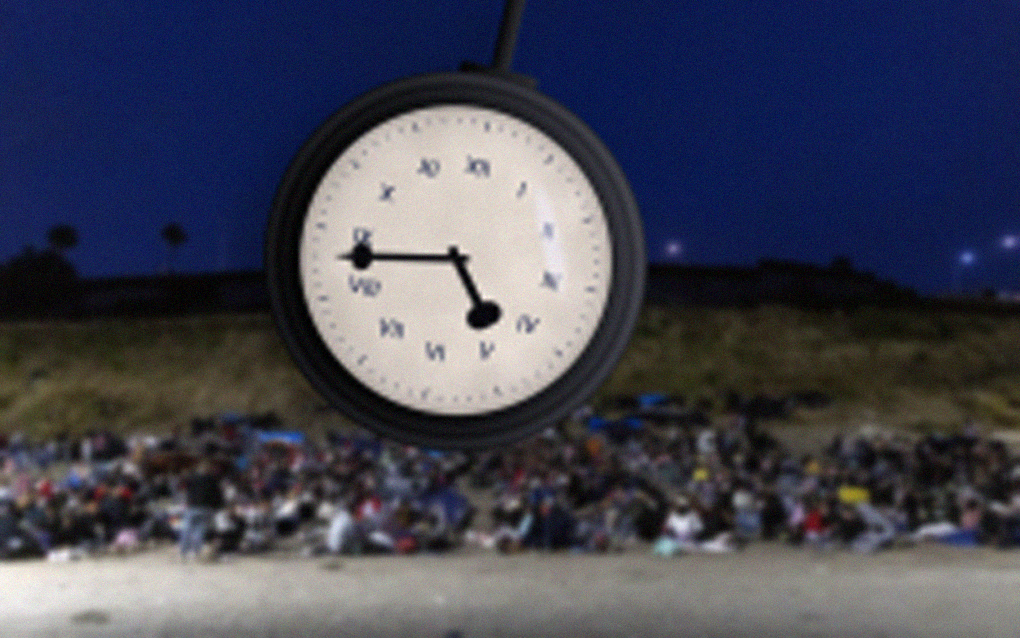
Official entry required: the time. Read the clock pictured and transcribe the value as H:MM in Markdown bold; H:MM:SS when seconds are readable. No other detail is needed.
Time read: **4:43**
